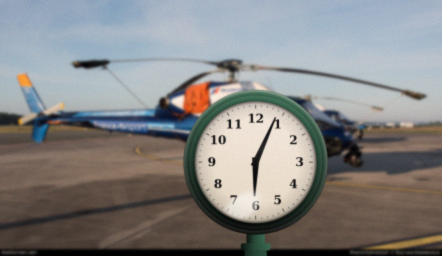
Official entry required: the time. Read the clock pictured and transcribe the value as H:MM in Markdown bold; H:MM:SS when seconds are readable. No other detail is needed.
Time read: **6:04**
